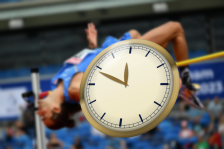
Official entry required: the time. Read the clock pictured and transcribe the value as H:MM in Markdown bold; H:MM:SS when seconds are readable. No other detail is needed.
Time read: **11:49**
